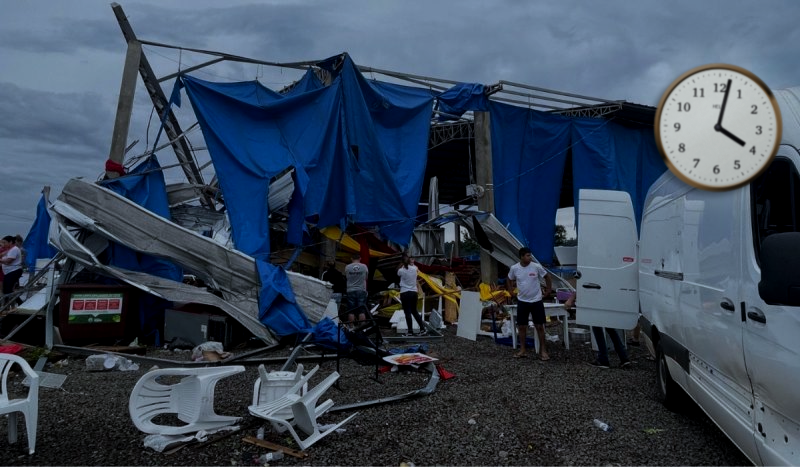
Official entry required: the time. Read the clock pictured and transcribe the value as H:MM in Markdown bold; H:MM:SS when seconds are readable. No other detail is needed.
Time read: **4:02**
